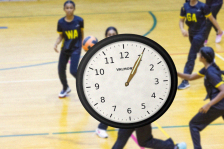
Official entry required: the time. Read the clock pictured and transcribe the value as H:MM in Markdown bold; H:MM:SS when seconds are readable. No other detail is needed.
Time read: **1:05**
